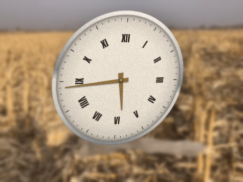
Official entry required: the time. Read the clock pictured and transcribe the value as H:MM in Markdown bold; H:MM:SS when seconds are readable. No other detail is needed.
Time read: **5:44**
